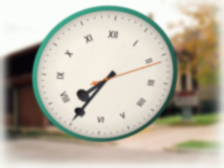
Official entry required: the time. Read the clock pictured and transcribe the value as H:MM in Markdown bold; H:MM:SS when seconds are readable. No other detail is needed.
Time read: **7:35:11**
